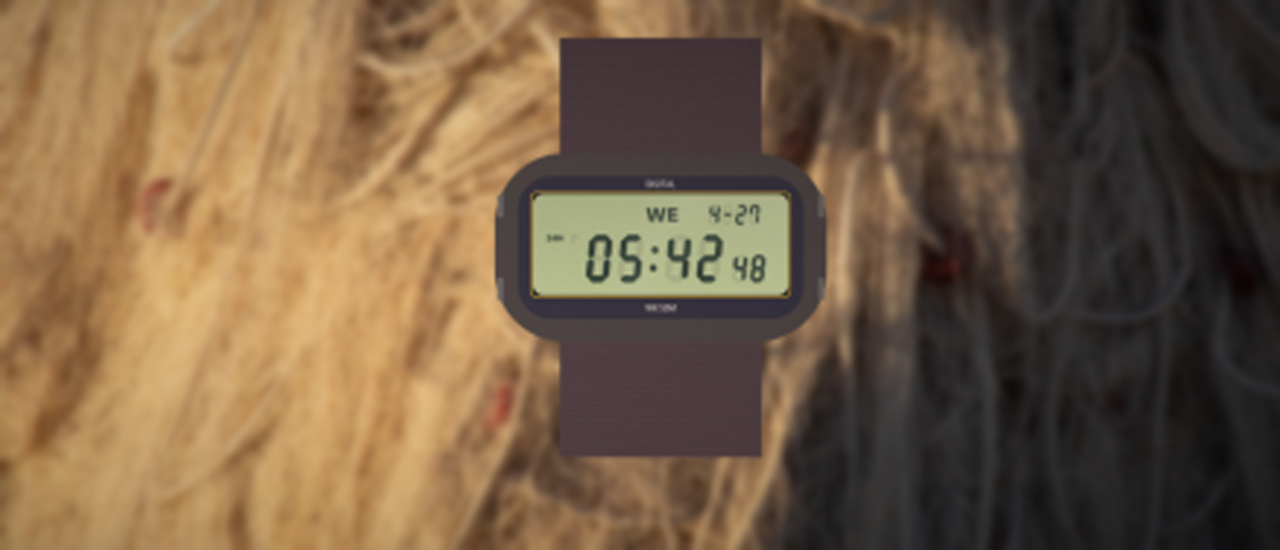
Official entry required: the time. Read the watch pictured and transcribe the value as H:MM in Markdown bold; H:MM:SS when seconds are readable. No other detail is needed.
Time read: **5:42:48**
